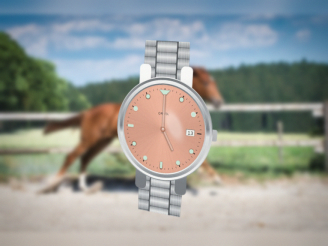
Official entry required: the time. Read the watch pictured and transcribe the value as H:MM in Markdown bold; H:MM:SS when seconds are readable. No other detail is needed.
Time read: **5:00**
